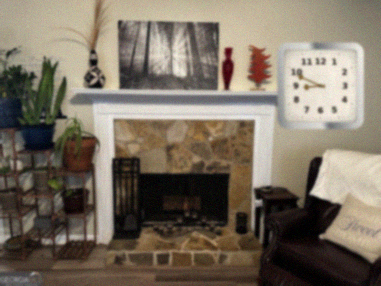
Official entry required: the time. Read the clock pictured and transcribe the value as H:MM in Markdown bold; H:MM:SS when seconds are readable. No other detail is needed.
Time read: **8:49**
